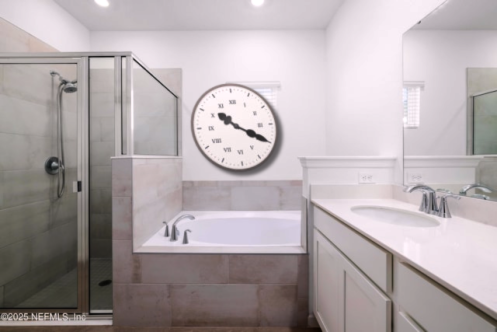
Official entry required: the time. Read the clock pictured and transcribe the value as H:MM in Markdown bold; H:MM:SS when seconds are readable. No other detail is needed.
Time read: **10:20**
